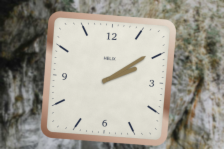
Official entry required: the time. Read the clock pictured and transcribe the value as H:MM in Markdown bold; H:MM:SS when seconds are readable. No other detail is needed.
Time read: **2:09**
